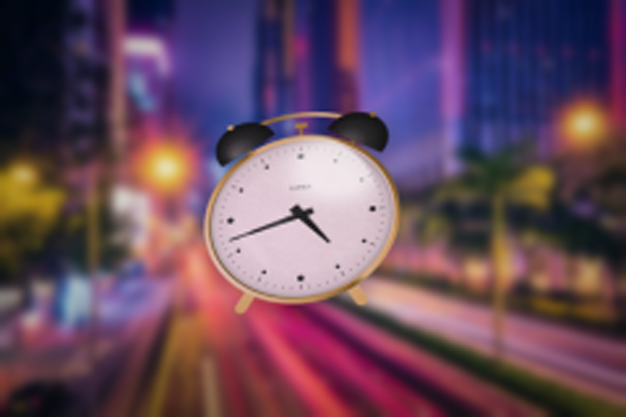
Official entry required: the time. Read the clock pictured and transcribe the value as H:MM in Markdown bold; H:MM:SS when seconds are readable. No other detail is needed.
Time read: **4:42**
